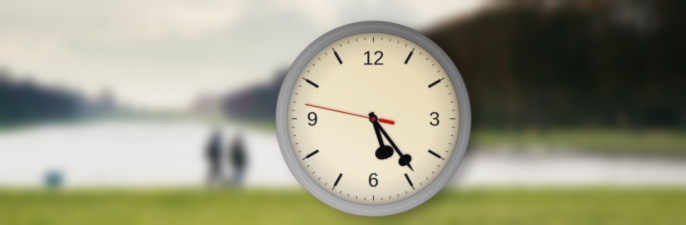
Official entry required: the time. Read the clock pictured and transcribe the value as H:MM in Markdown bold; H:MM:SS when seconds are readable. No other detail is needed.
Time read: **5:23:47**
